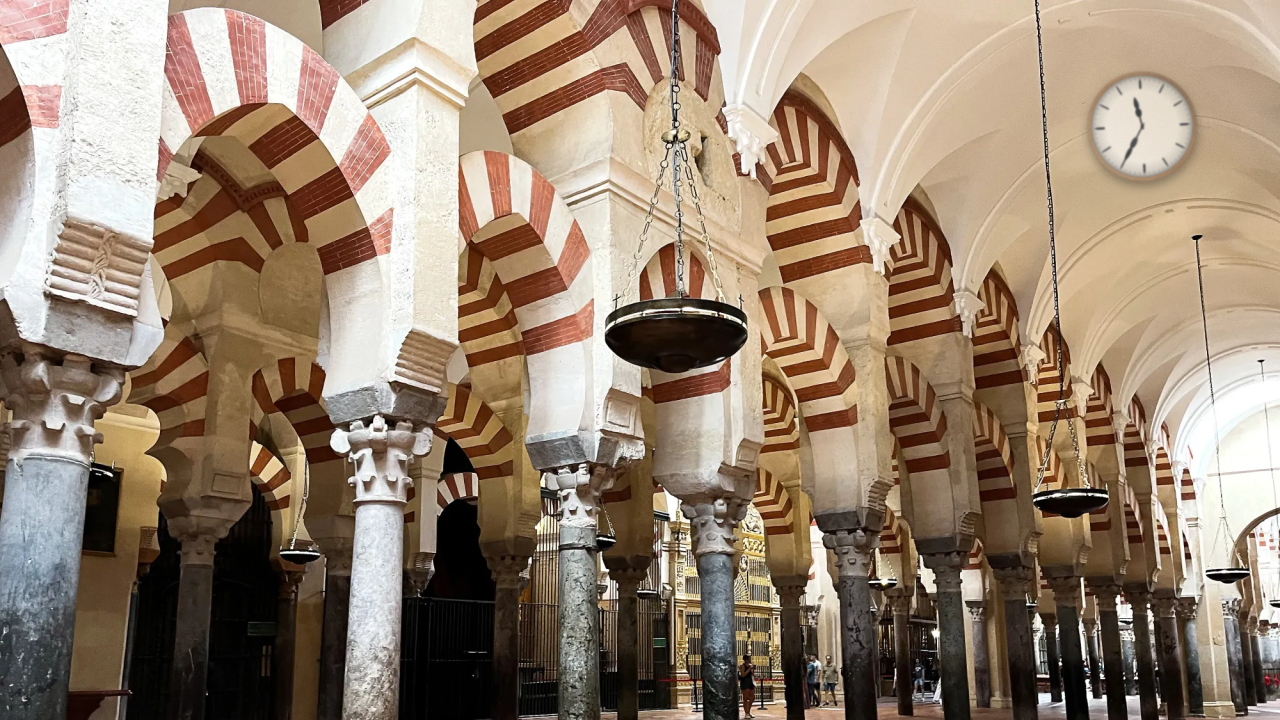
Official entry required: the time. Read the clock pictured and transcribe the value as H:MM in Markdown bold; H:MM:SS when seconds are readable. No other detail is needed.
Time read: **11:35**
